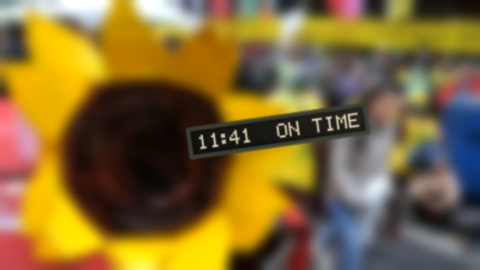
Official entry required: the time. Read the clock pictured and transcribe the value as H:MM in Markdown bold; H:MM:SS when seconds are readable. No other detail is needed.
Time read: **11:41**
